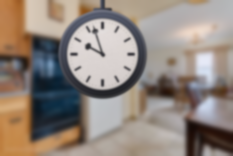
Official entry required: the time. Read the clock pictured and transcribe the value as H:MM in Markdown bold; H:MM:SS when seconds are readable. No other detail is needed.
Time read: **9:57**
